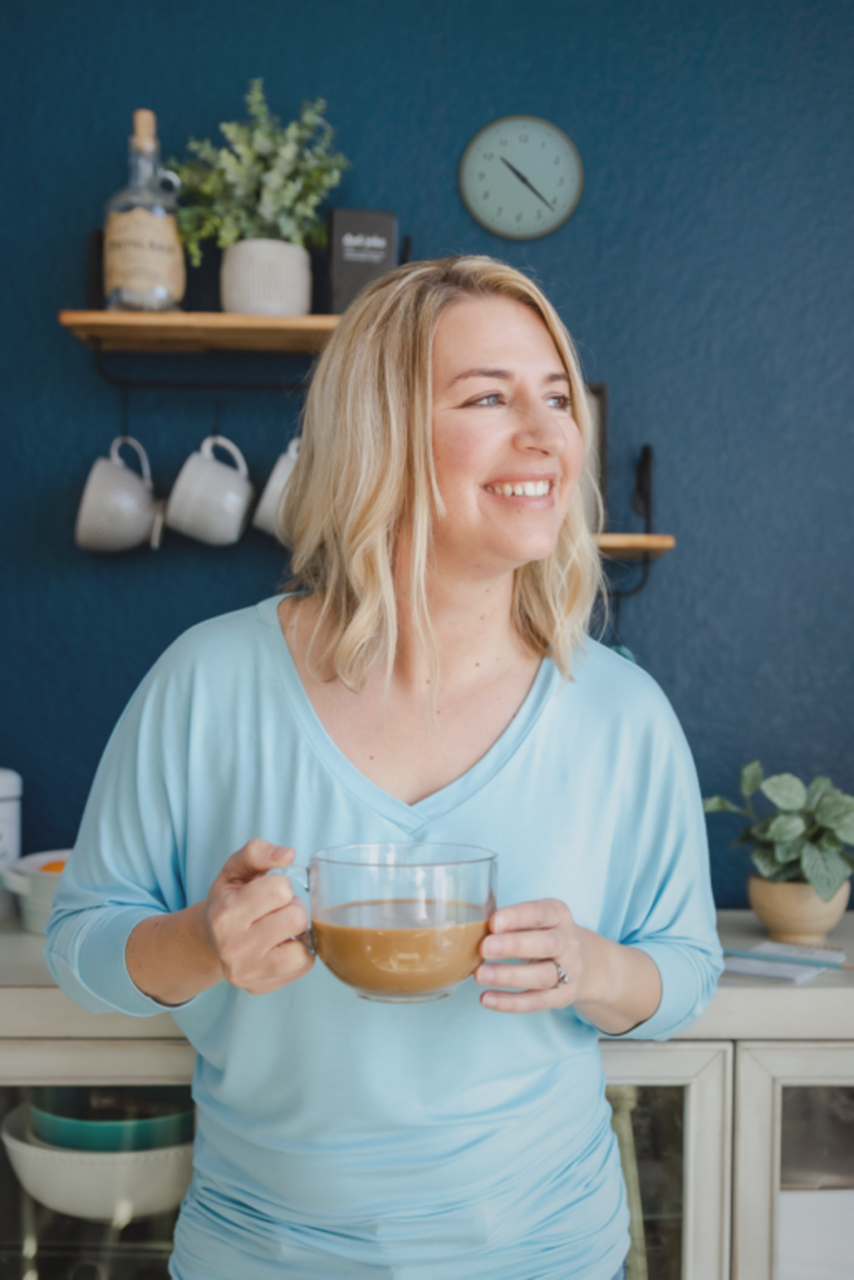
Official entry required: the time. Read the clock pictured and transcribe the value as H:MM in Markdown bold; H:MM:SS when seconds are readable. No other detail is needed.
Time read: **10:22**
